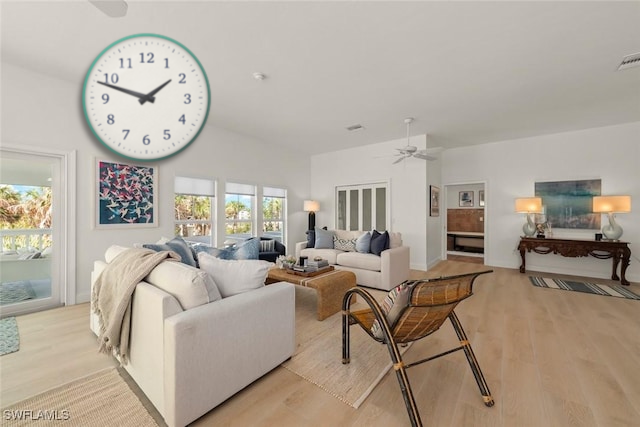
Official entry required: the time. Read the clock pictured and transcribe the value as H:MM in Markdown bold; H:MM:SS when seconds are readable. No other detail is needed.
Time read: **1:48**
